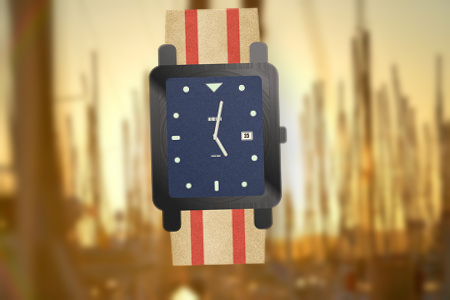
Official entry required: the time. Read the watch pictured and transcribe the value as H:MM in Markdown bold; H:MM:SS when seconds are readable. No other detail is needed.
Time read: **5:02**
